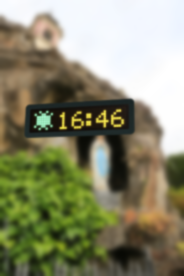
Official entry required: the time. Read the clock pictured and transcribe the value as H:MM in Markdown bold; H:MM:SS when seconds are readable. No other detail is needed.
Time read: **16:46**
